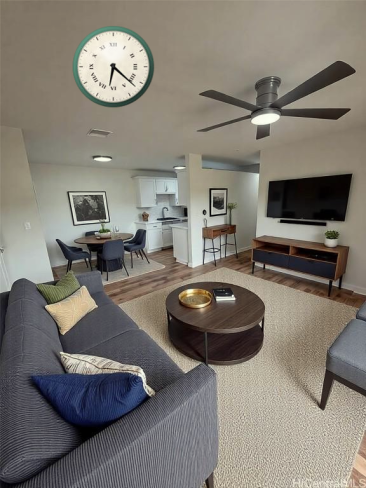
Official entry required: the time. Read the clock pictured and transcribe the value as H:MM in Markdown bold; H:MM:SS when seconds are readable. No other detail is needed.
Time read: **6:22**
